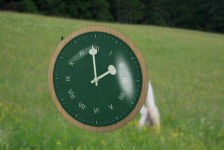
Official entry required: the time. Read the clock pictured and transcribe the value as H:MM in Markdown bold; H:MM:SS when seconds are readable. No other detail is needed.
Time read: **1:59**
